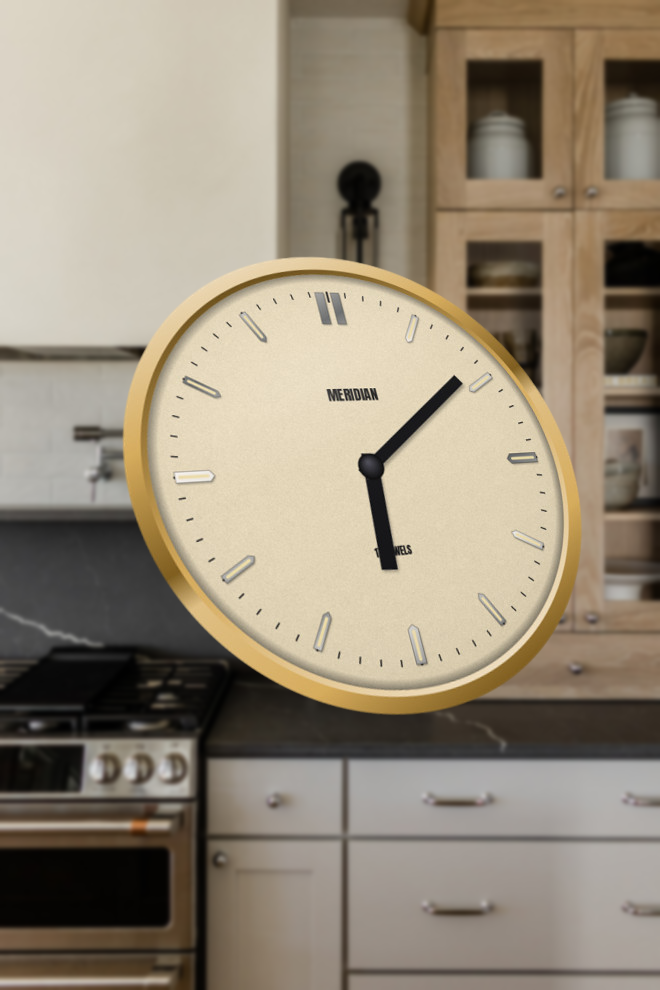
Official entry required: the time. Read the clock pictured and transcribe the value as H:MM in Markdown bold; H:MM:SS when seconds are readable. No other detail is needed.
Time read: **6:09**
